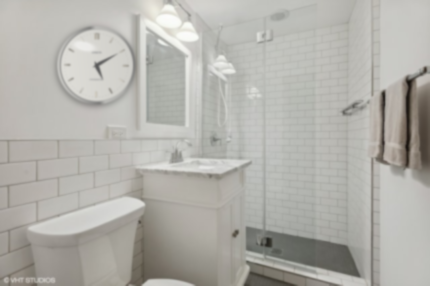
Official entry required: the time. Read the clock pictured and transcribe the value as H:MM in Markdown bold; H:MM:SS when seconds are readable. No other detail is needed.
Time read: **5:10**
